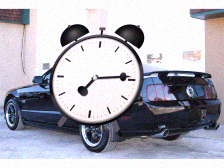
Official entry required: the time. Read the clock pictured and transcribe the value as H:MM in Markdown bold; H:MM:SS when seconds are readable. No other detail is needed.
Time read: **7:14**
